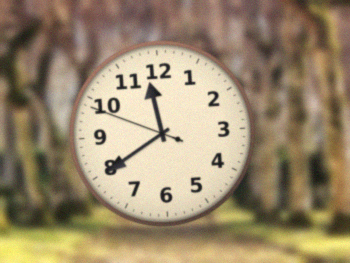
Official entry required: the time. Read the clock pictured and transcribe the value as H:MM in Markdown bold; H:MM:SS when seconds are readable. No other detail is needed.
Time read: **11:39:49**
